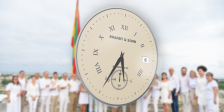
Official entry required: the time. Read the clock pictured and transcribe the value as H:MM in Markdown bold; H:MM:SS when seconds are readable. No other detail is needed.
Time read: **5:35**
